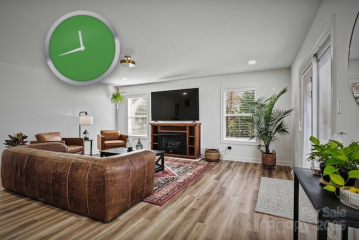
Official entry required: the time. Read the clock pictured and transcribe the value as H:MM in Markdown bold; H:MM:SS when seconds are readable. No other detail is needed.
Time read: **11:42**
